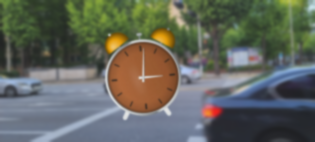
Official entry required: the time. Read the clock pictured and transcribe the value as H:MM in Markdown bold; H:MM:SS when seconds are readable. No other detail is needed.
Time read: **3:01**
